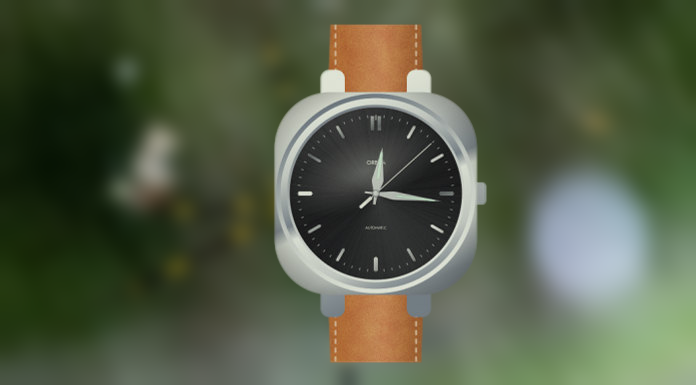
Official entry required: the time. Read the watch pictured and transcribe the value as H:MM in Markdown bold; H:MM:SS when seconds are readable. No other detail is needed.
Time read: **12:16:08**
